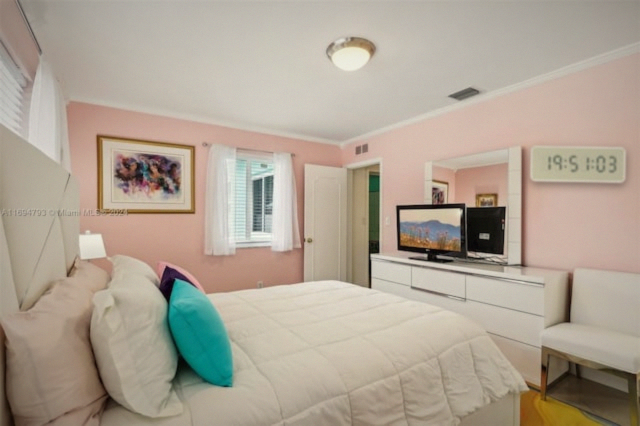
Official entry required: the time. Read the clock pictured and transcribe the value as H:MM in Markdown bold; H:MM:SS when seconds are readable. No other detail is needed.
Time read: **19:51:03**
